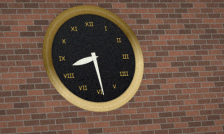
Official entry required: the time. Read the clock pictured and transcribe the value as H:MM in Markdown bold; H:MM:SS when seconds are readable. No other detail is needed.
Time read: **8:29**
